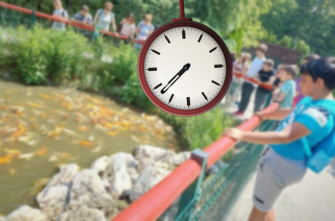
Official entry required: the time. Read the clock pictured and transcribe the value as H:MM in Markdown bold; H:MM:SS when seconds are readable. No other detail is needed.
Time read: **7:38**
